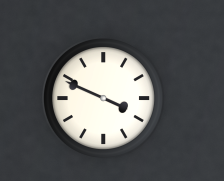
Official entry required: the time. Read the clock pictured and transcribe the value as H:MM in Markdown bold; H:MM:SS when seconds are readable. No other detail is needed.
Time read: **3:49**
